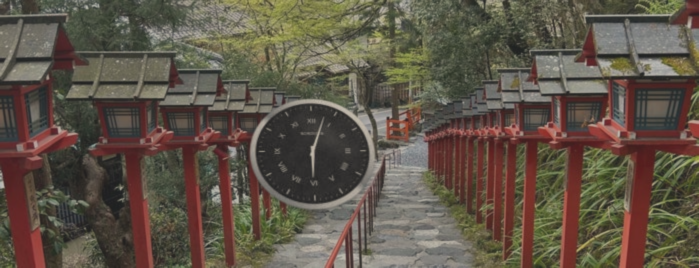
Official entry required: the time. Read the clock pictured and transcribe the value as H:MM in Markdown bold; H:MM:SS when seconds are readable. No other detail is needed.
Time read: **6:03**
